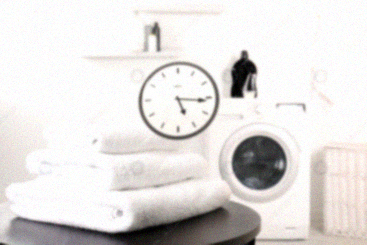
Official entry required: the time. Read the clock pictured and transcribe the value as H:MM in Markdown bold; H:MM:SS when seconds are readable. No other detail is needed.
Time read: **5:16**
